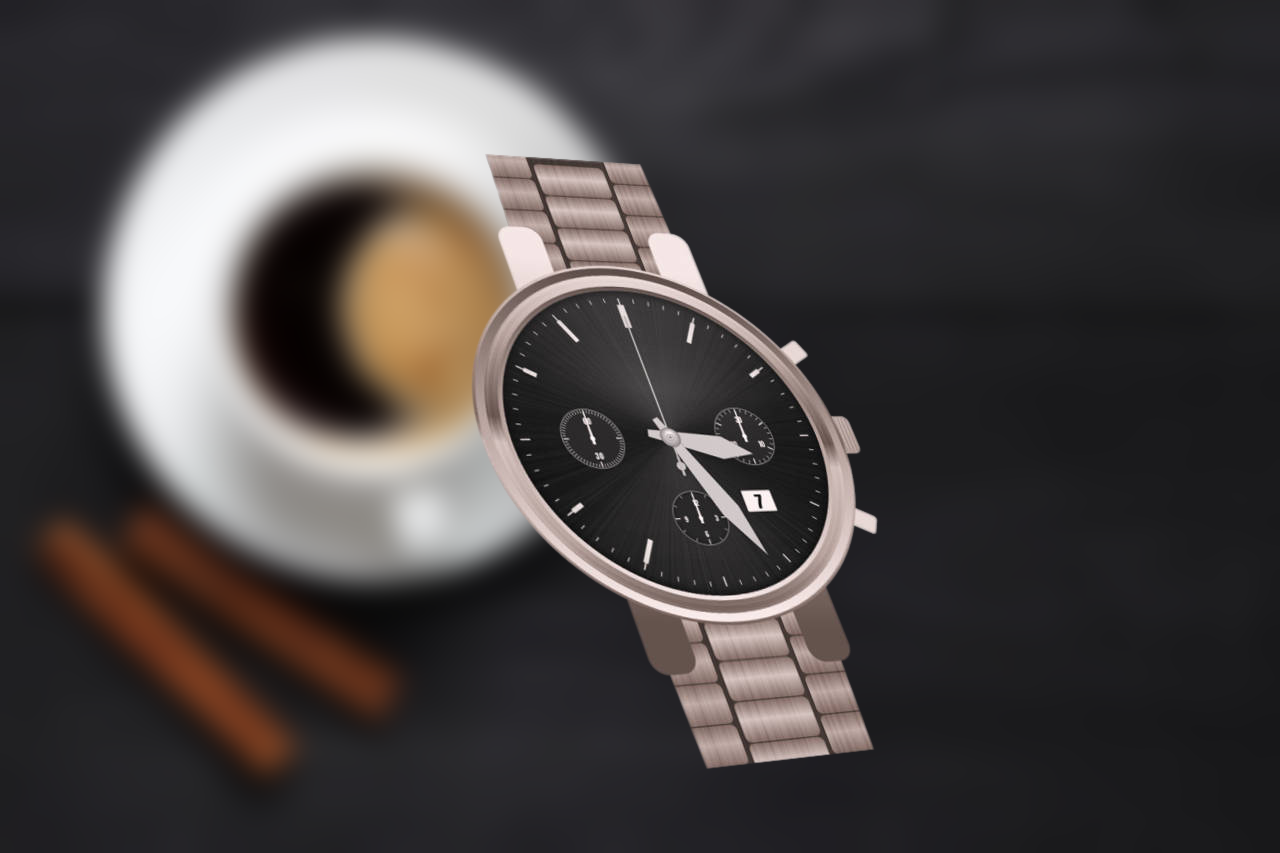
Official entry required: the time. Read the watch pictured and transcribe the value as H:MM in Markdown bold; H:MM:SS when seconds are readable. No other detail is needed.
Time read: **3:26**
